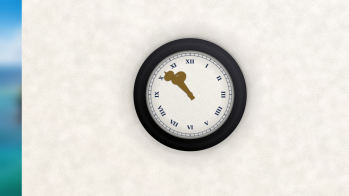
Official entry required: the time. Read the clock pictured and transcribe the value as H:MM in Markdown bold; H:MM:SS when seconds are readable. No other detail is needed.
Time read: **10:52**
